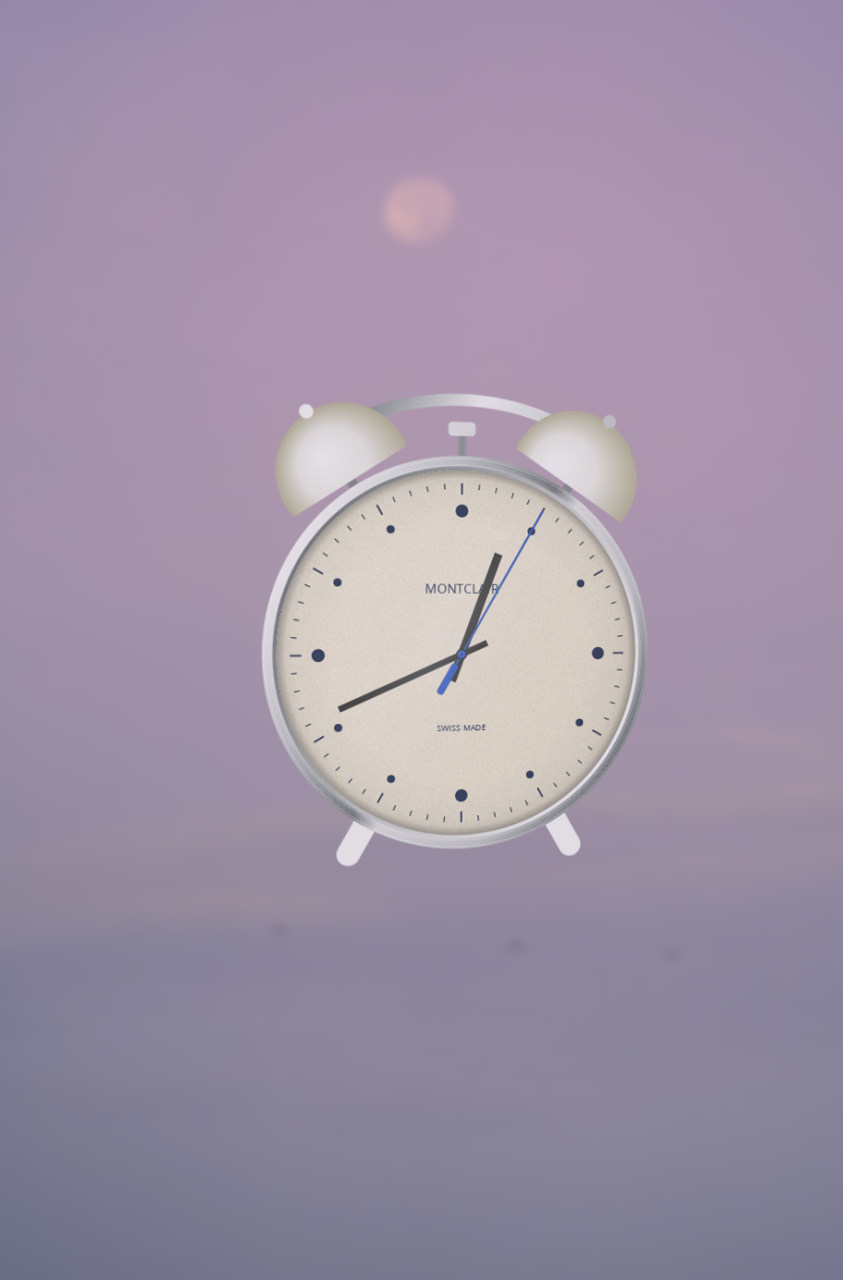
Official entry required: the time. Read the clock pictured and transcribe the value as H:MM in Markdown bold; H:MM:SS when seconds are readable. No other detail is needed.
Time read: **12:41:05**
